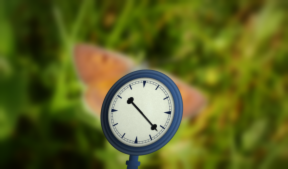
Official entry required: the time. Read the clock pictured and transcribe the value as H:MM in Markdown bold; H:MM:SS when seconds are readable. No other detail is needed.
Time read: **10:22**
